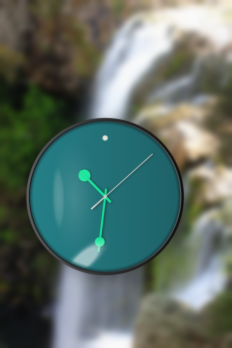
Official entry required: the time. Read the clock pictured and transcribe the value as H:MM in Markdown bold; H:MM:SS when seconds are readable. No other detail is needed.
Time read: **10:31:08**
